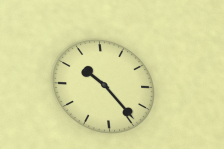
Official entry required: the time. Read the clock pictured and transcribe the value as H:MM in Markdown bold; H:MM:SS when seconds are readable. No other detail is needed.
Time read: **10:24**
